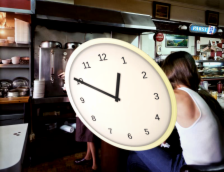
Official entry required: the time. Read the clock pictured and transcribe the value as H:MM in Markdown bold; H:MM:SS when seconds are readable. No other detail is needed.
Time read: **12:50**
